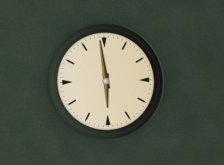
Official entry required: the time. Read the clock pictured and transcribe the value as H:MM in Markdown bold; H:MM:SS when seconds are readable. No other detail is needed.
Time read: **5:59**
